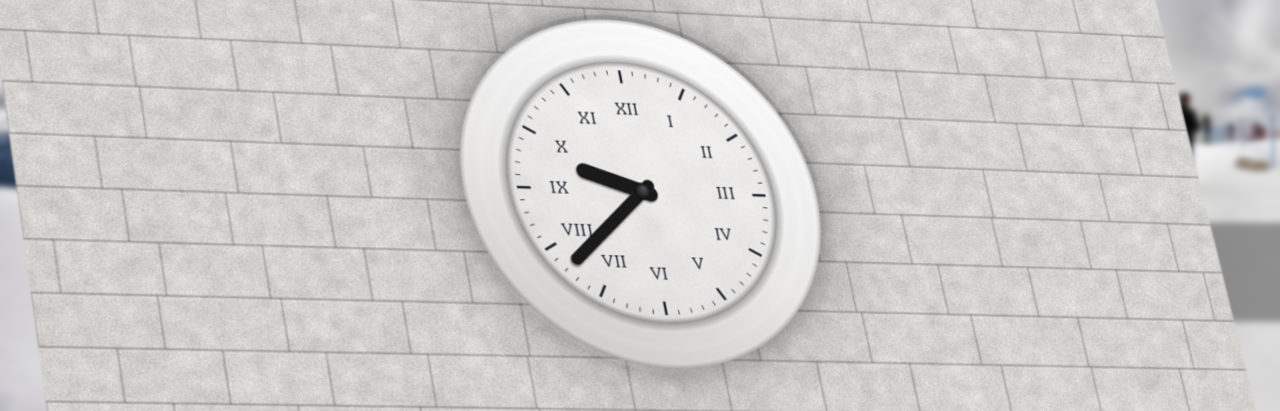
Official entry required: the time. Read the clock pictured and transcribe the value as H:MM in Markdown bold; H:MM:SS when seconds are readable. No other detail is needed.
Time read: **9:38**
